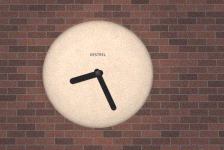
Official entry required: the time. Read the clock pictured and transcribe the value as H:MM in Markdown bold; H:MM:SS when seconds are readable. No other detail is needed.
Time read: **8:26**
